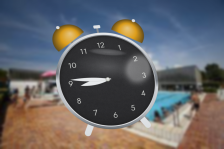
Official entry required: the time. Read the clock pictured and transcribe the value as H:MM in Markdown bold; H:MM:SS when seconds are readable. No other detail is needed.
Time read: **8:46**
